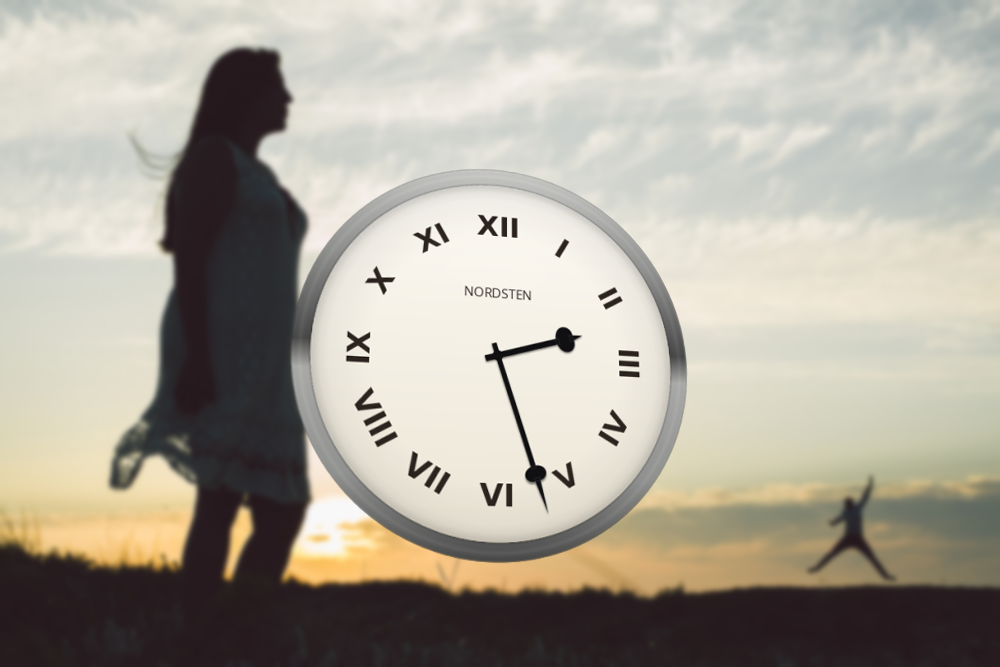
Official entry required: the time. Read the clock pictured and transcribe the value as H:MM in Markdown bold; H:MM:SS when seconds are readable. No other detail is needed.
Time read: **2:27**
